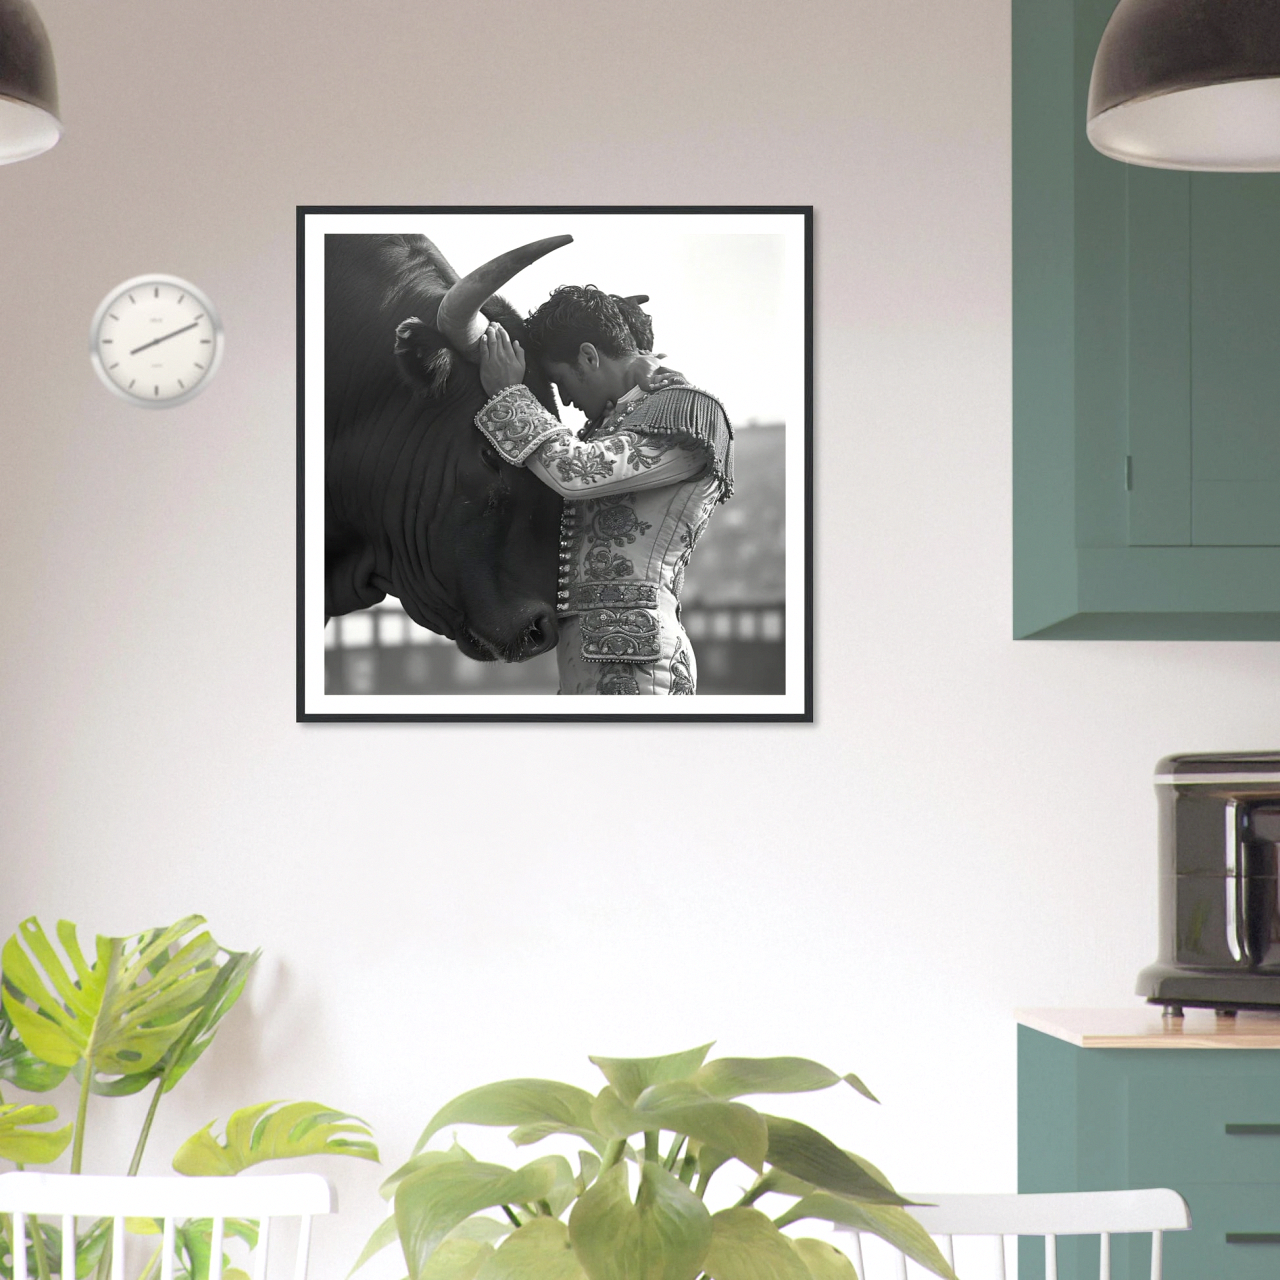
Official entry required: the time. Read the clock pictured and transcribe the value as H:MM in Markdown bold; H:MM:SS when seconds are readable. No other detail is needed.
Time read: **8:11**
